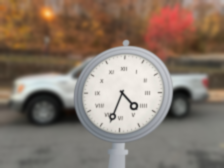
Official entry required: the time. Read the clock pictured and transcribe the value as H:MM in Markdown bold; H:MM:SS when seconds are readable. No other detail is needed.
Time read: **4:33**
